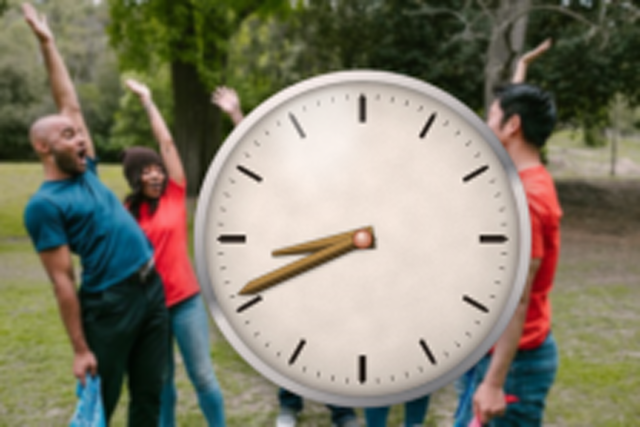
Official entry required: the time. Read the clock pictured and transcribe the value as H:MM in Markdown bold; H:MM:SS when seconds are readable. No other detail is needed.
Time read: **8:41**
